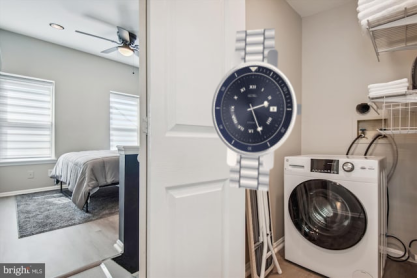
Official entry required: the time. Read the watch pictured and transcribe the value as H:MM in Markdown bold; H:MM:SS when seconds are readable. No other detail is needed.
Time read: **2:26**
